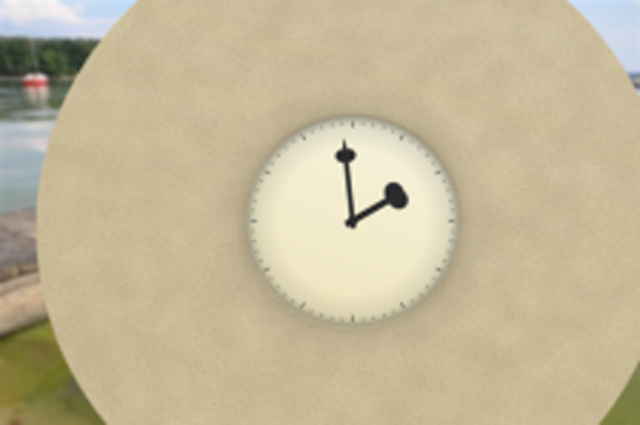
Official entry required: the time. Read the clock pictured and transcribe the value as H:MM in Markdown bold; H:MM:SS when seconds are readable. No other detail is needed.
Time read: **1:59**
